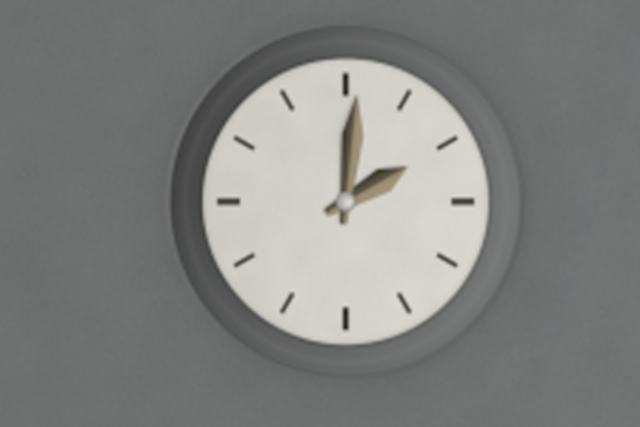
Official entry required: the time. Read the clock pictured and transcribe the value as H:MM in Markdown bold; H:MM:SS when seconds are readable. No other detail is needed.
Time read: **2:01**
